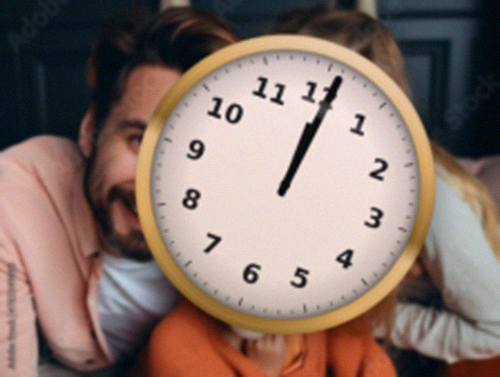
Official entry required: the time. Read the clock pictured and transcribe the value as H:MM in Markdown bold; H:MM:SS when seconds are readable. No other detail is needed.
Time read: **12:01**
